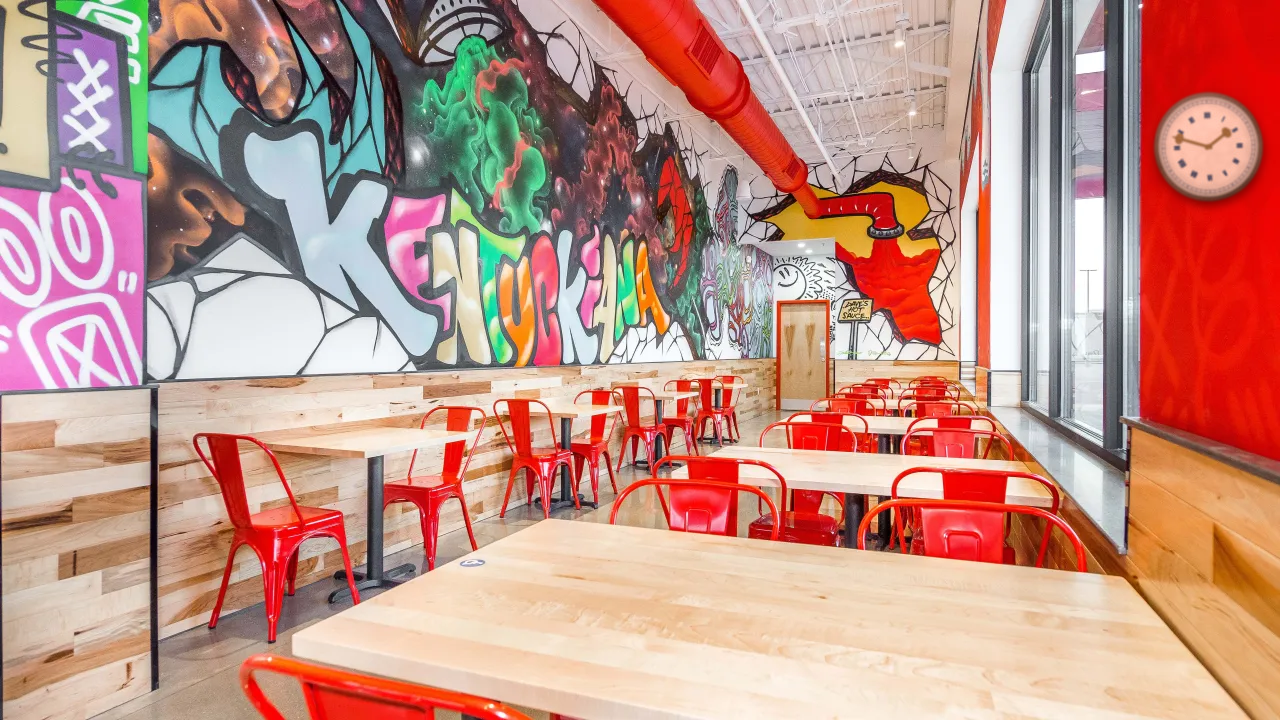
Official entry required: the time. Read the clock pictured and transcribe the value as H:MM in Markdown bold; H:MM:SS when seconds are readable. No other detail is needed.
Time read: **1:48**
